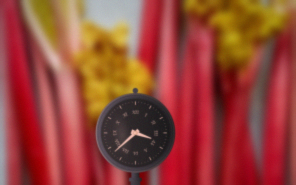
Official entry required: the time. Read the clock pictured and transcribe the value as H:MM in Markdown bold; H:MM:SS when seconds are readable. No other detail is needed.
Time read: **3:38**
